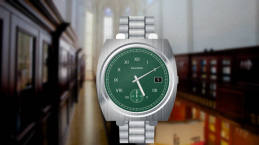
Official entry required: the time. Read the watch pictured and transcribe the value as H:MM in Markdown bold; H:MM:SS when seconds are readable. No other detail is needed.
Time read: **5:10**
